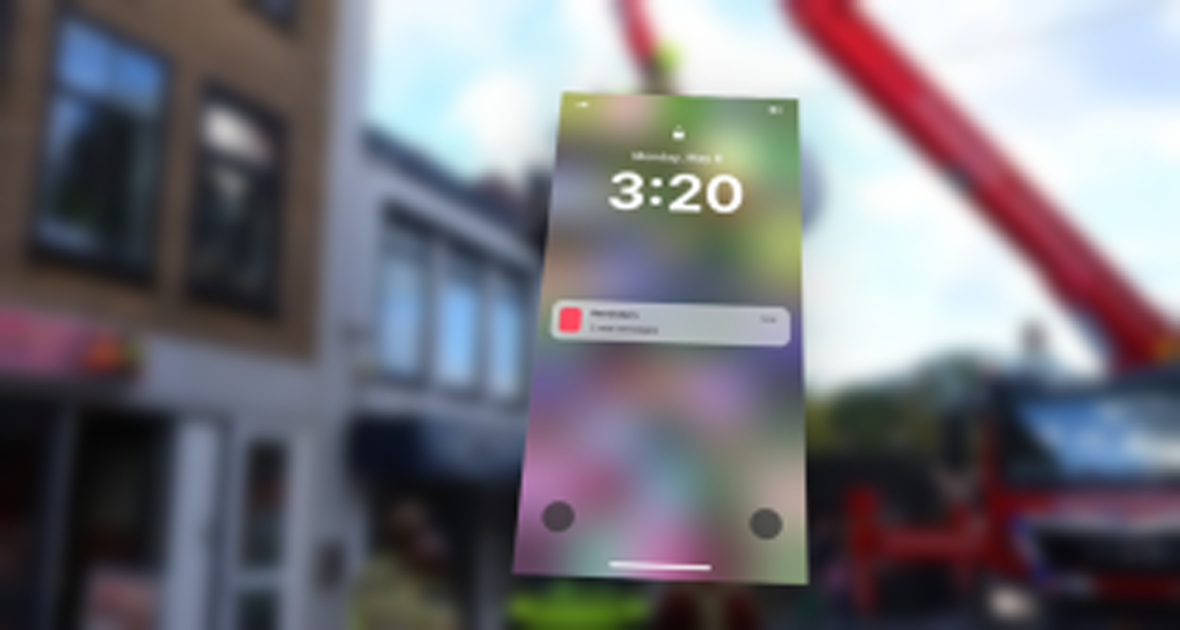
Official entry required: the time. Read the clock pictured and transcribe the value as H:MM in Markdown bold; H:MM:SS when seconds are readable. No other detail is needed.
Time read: **3:20**
